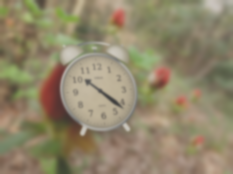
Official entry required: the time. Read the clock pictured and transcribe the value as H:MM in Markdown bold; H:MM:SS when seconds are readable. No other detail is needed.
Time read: **10:22**
